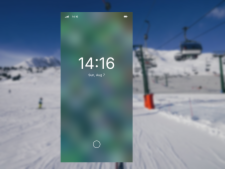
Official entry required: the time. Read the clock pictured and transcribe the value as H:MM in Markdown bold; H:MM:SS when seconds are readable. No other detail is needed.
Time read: **14:16**
